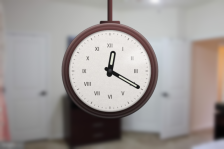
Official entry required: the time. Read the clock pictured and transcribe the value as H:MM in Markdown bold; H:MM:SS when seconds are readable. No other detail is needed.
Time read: **12:20**
